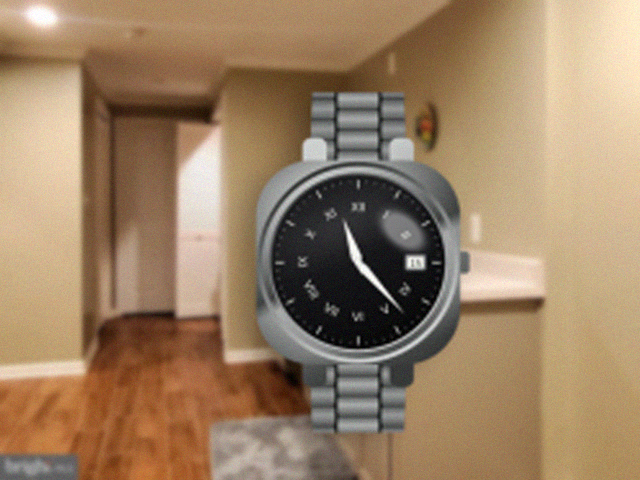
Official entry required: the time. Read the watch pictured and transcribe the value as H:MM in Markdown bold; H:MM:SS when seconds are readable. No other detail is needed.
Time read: **11:23**
